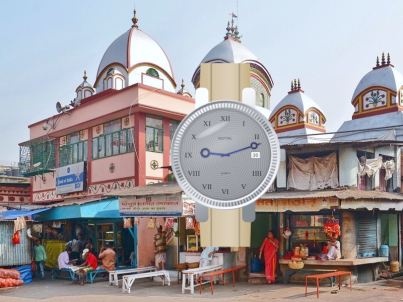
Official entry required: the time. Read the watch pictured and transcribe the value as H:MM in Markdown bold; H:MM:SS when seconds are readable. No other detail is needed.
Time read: **9:12**
